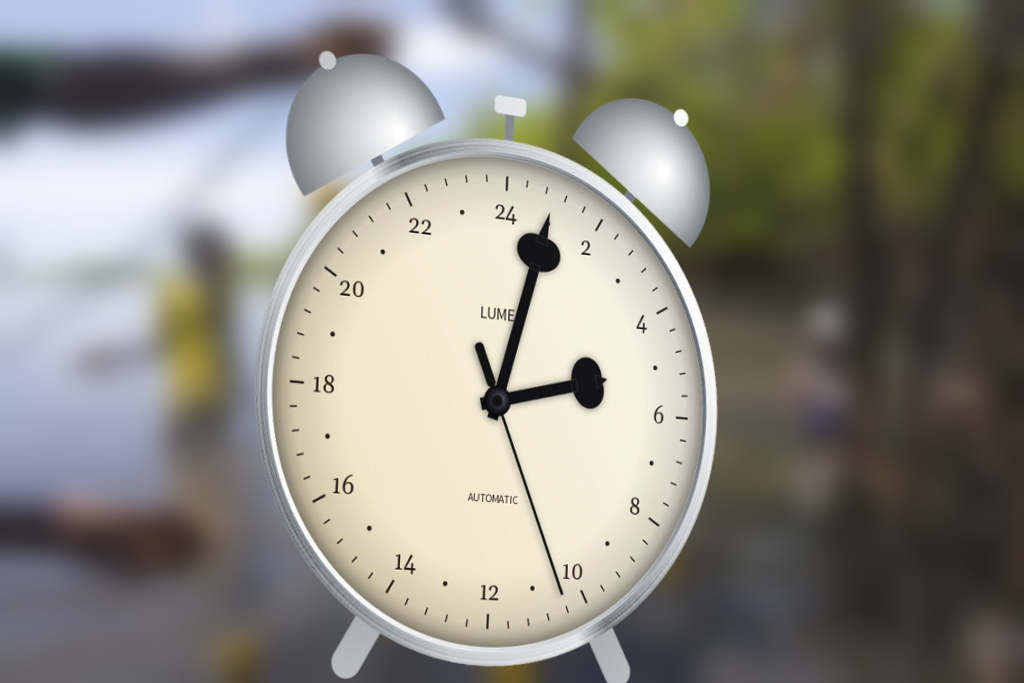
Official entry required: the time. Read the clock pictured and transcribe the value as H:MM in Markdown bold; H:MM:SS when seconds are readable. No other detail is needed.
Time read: **5:02:26**
